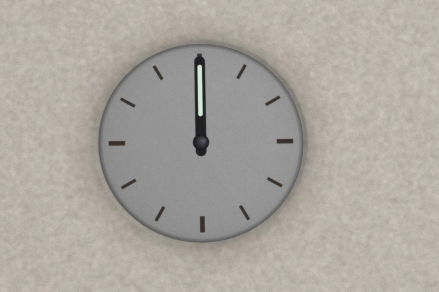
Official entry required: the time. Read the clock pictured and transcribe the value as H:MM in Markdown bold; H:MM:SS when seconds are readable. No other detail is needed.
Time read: **12:00**
